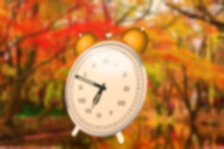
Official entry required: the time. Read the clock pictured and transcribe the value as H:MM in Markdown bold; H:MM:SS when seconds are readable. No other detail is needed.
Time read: **6:48**
